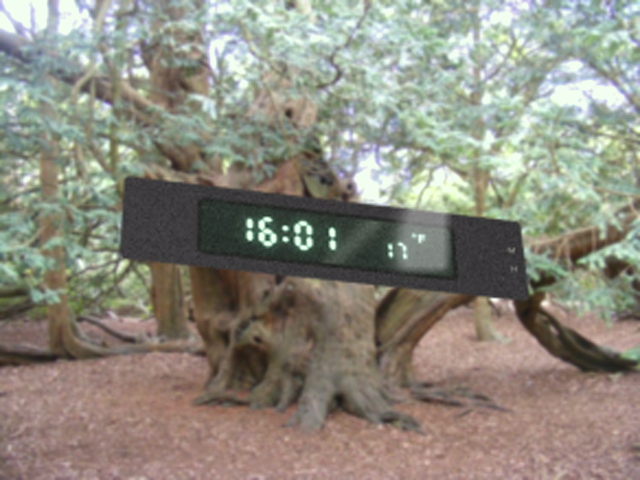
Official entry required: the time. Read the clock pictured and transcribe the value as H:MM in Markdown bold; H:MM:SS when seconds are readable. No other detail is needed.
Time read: **16:01**
